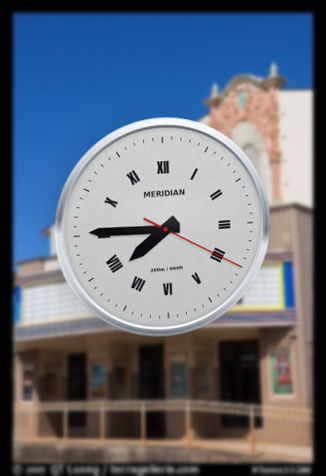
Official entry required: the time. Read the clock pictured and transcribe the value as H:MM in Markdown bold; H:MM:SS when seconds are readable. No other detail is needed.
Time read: **7:45:20**
